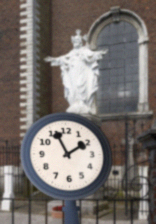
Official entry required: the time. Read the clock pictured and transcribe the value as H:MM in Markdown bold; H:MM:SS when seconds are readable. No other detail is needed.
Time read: **1:56**
